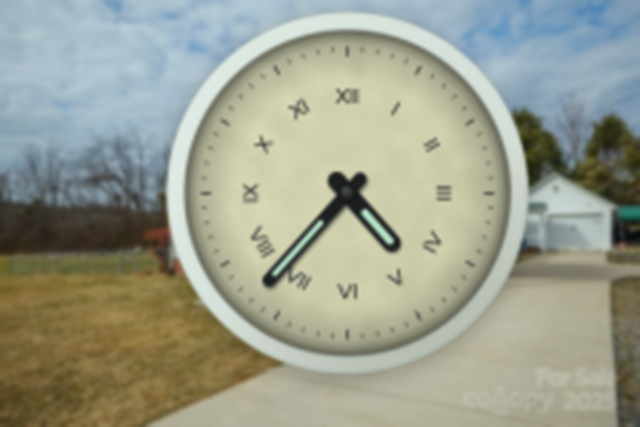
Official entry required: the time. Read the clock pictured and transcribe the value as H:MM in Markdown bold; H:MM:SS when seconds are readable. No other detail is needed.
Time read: **4:37**
